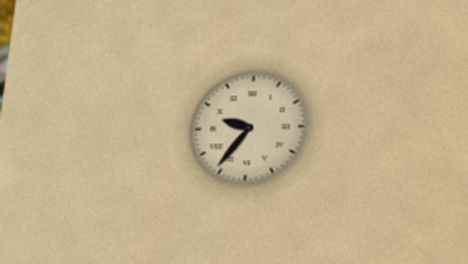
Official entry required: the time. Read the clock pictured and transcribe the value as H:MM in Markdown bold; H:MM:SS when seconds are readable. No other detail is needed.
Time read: **9:36**
